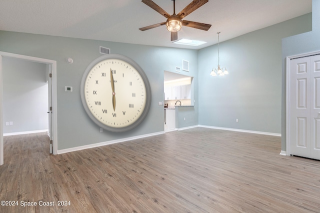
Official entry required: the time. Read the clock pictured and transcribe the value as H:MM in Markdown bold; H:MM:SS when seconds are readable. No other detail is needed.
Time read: **5:59**
